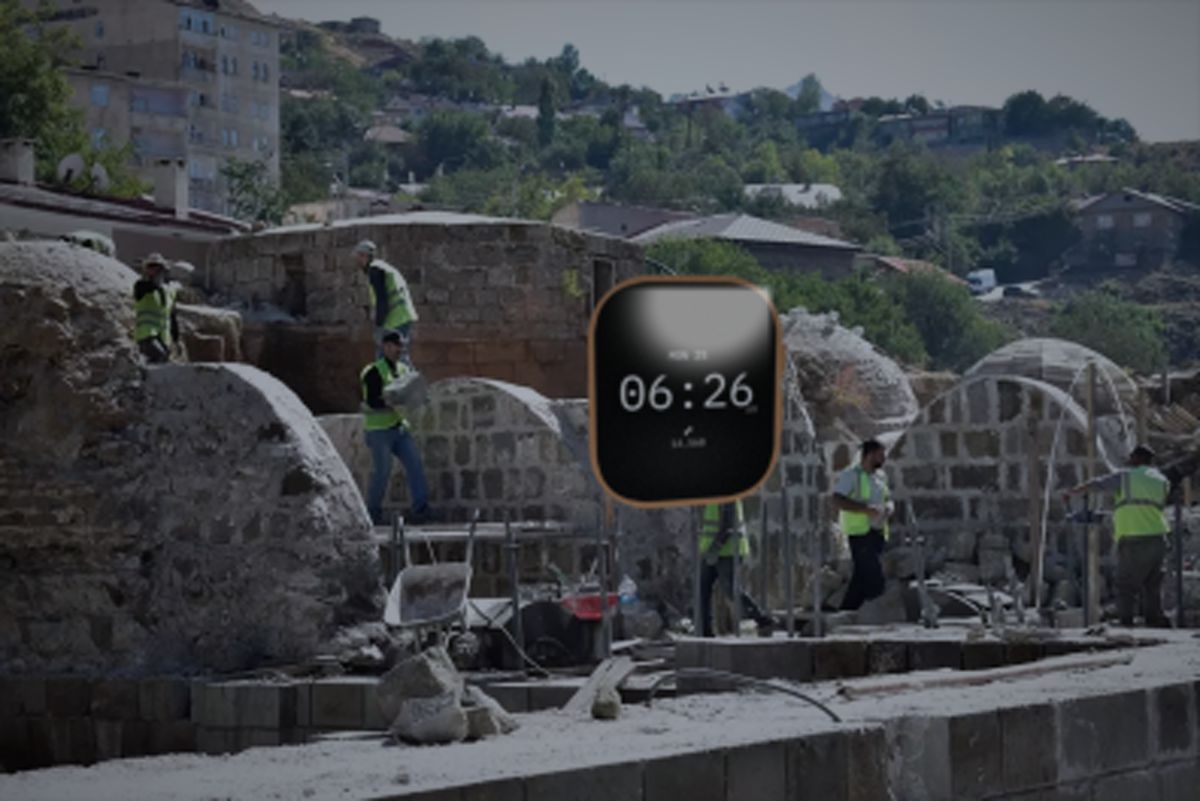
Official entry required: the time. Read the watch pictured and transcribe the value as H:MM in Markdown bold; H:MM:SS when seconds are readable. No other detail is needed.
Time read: **6:26**
